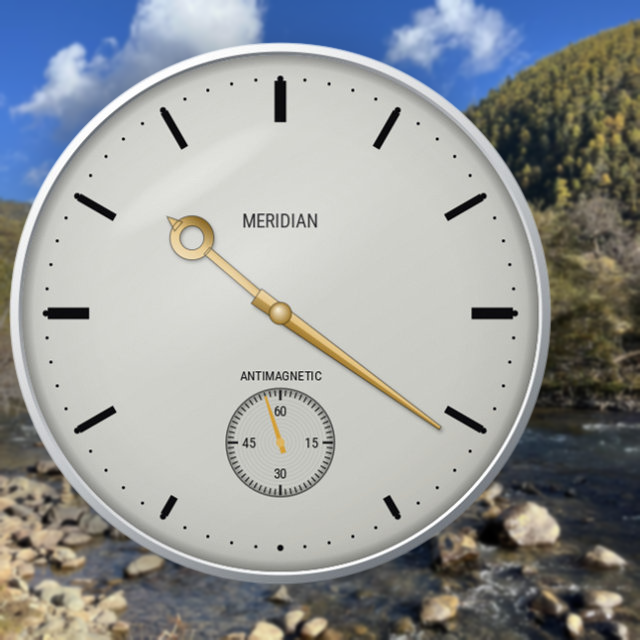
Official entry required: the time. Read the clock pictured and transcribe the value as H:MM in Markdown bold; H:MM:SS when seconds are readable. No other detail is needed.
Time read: **10:20:57**
